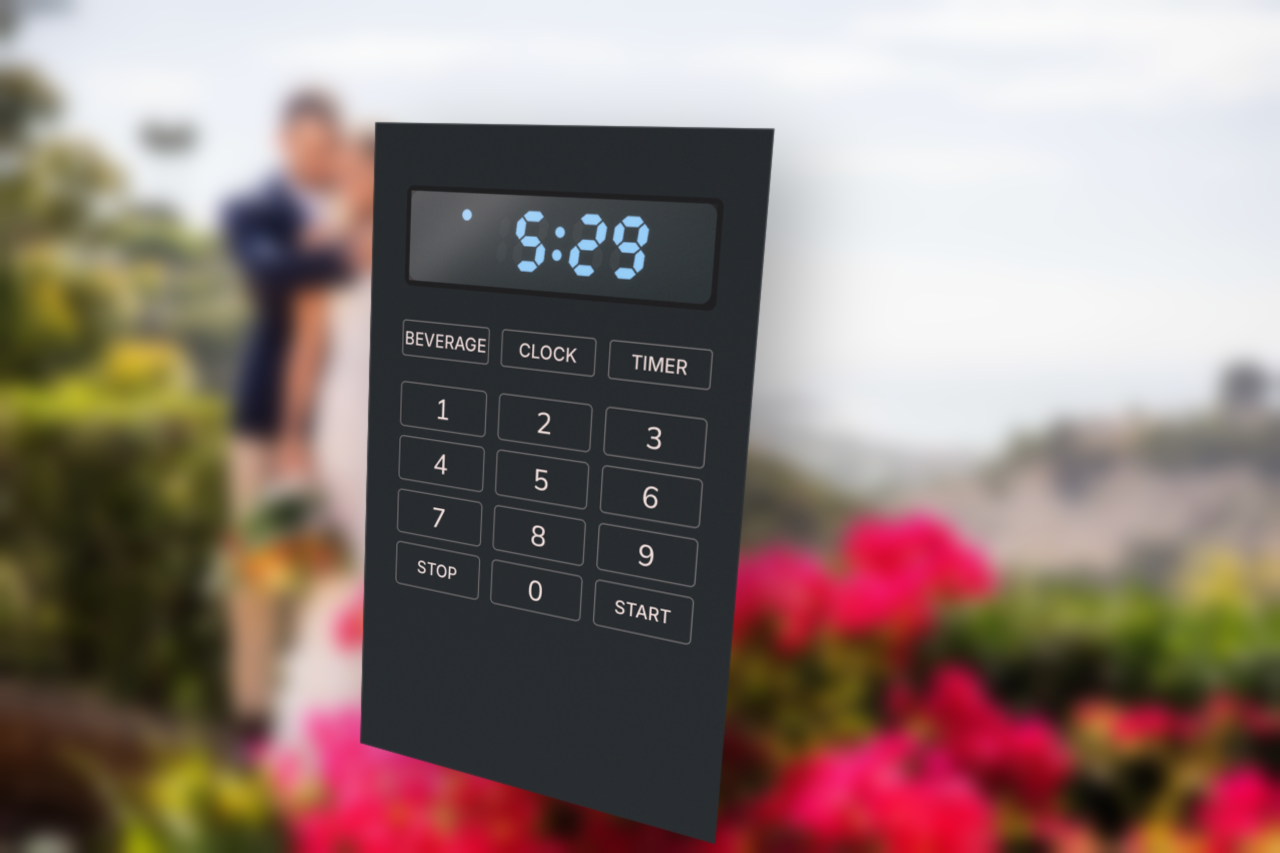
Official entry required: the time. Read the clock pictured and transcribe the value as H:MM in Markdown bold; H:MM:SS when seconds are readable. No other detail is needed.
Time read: **5:29**
